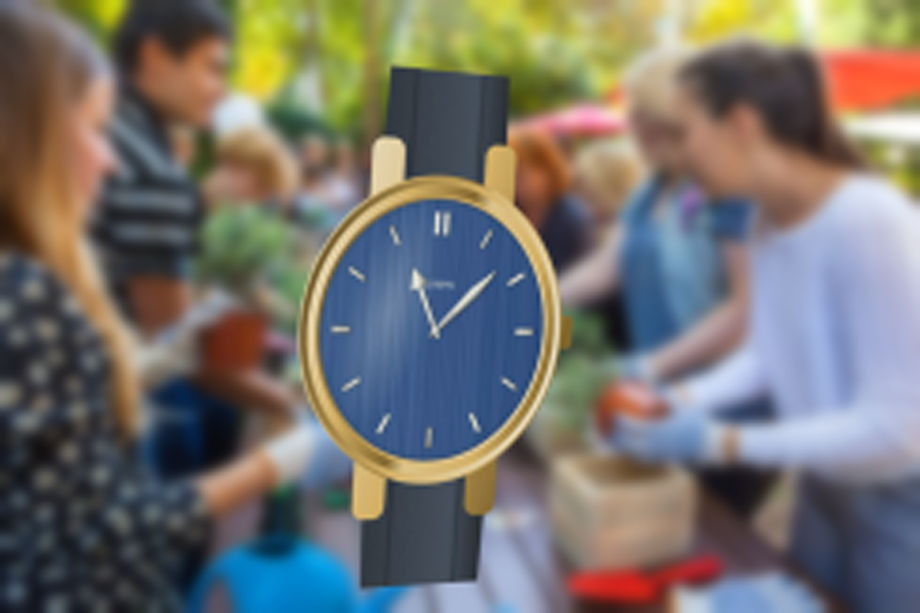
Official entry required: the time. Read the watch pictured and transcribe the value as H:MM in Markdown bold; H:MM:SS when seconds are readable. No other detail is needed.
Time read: **11:08**
